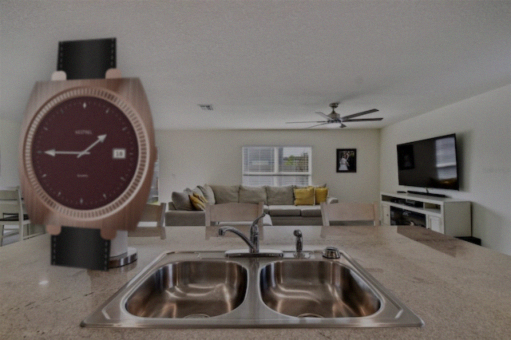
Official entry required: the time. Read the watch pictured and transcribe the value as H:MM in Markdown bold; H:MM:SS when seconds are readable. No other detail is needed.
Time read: **1:45**
